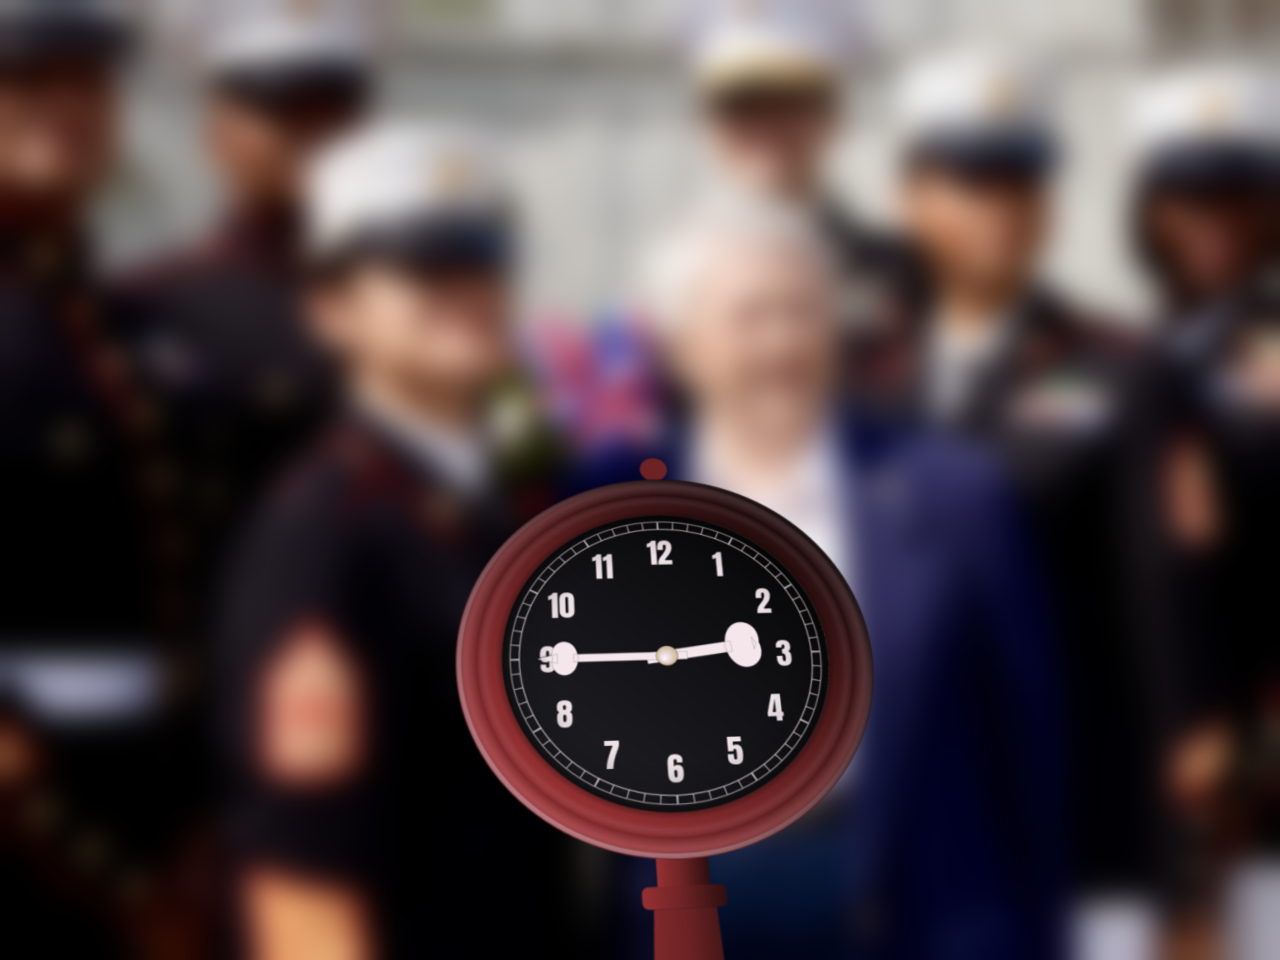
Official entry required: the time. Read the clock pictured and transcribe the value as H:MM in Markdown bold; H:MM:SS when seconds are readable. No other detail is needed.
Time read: **2:45**
